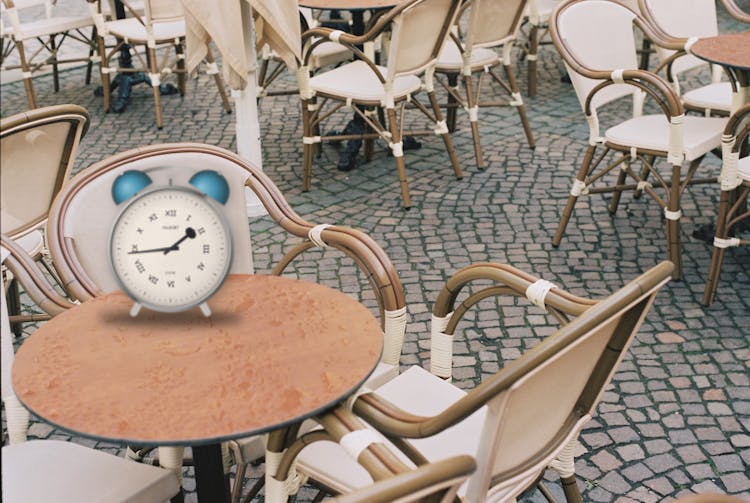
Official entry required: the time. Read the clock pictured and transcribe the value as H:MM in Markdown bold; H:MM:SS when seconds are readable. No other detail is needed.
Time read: **1:44**
